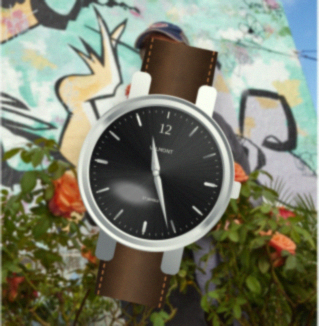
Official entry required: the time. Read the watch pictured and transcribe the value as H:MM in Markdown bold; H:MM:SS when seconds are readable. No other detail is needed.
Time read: **11:26**
